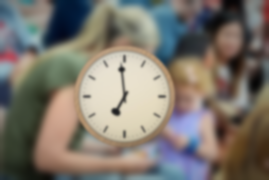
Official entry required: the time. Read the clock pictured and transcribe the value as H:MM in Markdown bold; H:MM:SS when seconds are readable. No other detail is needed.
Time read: **6:59**
